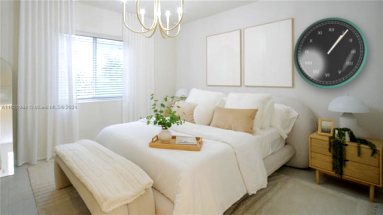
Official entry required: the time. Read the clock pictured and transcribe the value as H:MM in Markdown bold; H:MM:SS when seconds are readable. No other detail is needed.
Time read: **1:06**
